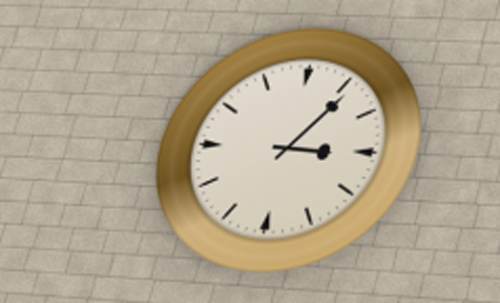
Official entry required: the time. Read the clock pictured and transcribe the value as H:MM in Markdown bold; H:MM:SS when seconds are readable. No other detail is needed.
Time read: **3:06**
